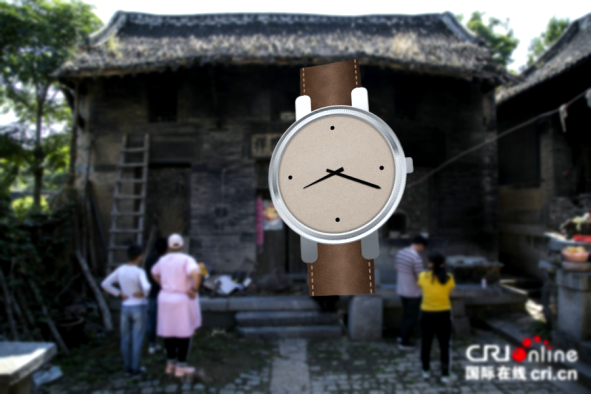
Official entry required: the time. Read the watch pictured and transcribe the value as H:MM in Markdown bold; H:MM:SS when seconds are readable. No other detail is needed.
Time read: **8:19**
